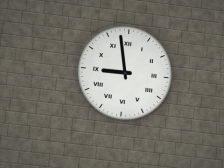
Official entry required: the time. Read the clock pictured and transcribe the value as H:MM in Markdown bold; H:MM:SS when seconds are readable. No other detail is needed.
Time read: **8:58**
